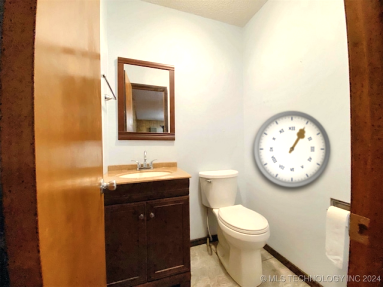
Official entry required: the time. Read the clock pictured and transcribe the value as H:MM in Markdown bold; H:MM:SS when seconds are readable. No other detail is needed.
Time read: **1:05**
